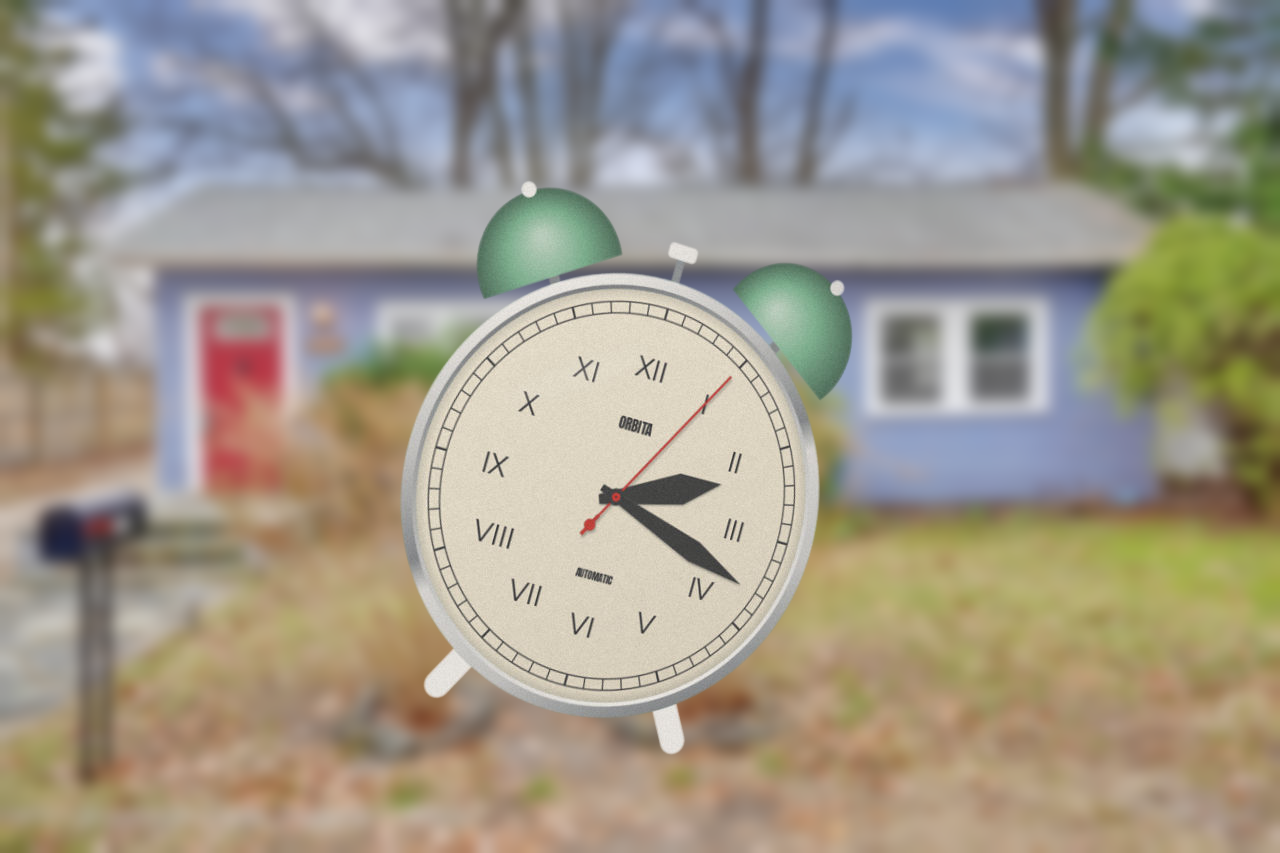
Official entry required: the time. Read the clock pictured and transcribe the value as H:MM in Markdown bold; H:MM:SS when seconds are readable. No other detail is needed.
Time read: **2:18:05**
